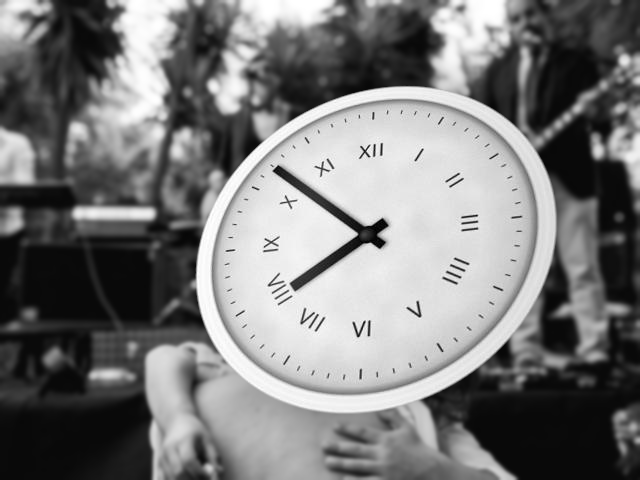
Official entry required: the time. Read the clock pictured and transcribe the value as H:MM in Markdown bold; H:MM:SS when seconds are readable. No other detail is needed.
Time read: **7:52**
